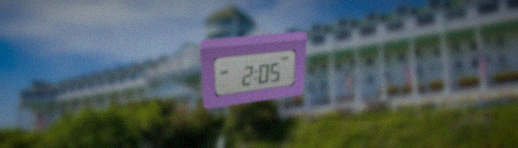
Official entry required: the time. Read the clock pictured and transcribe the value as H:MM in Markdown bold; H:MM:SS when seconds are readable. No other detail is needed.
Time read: **2:05**
